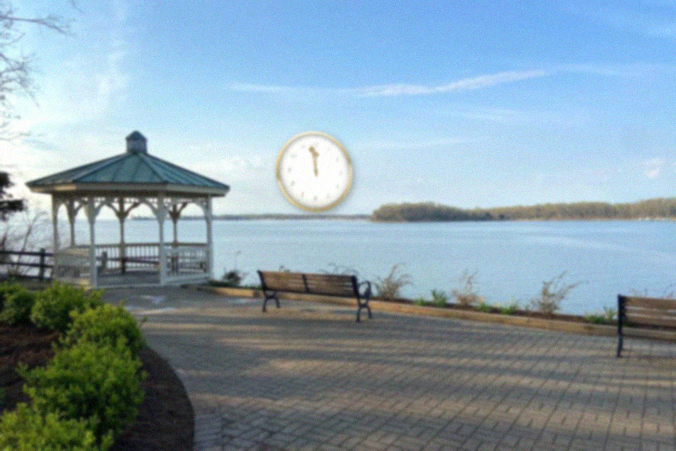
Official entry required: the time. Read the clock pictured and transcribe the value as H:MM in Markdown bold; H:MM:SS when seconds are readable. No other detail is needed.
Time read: **11:58**
